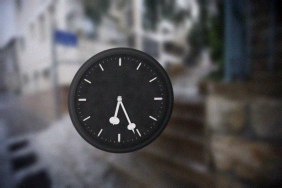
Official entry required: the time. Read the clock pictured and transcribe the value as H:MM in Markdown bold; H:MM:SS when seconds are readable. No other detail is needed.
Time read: **6:26**
